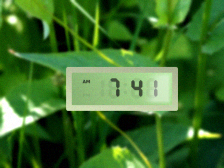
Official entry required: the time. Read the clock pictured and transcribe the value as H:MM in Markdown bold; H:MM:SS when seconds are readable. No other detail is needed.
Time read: **7:41**
